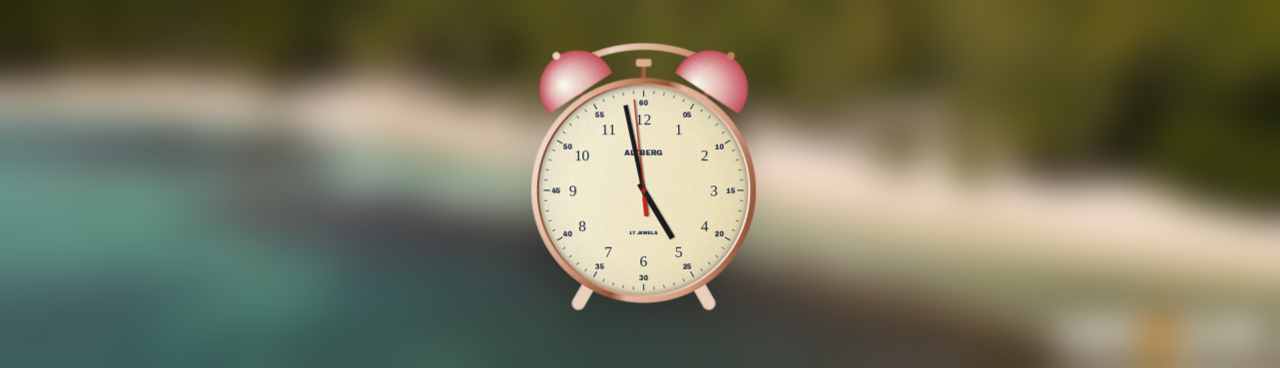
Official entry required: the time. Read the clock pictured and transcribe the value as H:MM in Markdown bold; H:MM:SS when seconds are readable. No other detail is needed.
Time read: **4:57:59**
